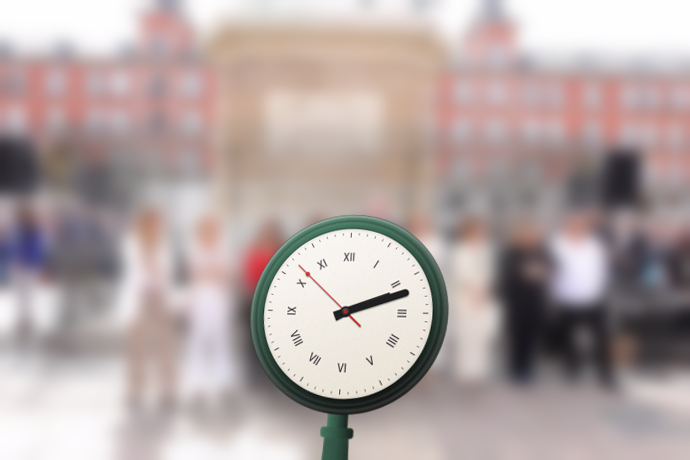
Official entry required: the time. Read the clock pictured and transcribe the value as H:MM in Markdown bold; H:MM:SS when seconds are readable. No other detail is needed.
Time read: **2:11:52**
